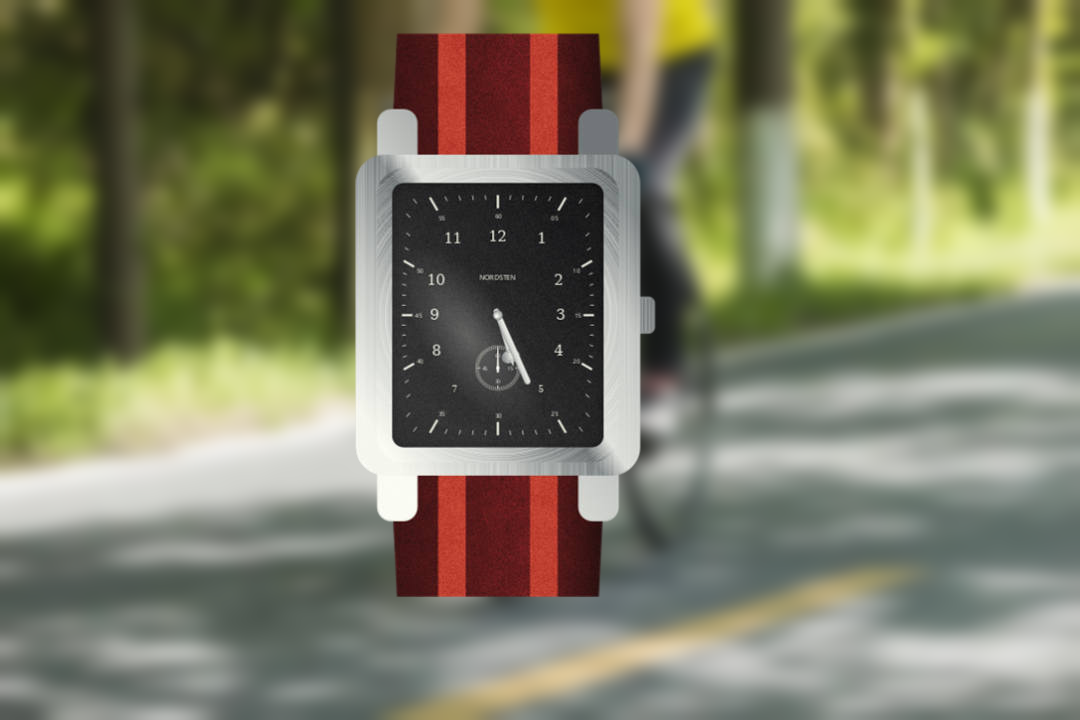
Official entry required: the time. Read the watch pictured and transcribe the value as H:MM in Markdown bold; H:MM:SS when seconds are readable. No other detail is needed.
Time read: **5:26**
